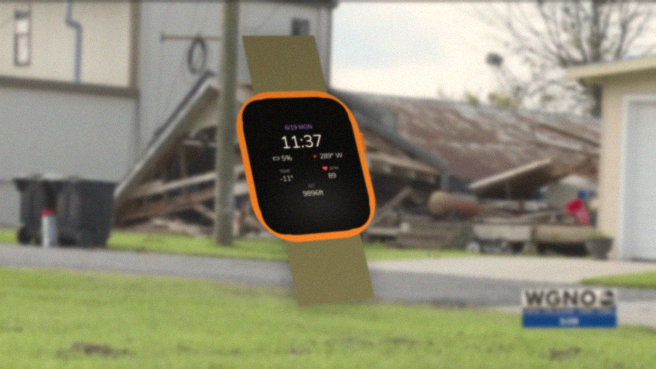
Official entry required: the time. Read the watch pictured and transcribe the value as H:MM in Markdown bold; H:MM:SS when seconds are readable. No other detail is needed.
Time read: **11:37**
